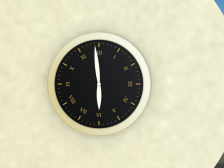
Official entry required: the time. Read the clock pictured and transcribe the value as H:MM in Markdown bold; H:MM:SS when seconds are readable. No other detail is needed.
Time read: **5:59**
